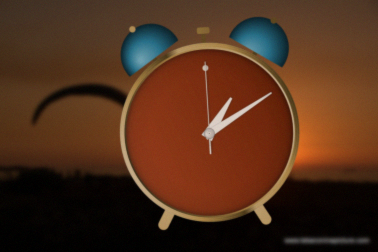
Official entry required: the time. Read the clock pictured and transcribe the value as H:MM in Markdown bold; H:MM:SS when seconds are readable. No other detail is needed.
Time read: **1:10:00**
